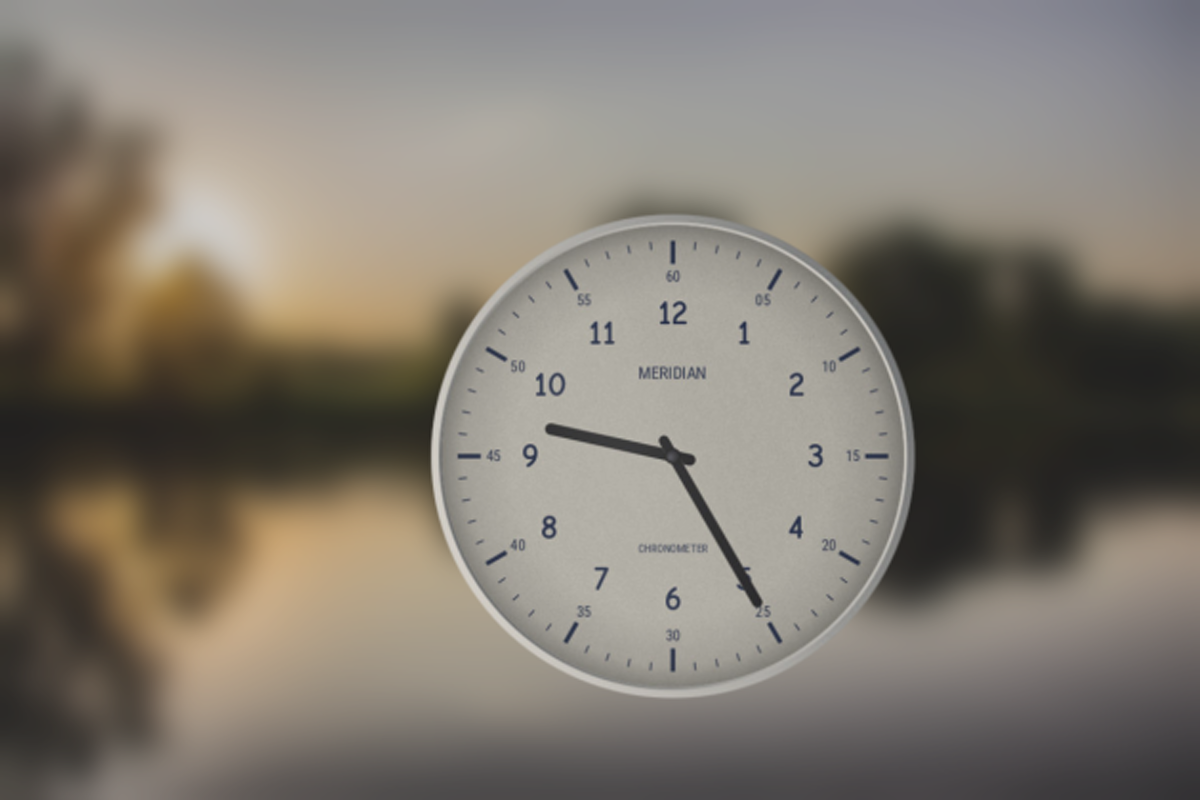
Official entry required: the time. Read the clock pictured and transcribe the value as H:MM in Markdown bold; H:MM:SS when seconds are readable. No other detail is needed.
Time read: **9:25**
